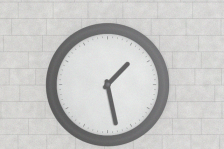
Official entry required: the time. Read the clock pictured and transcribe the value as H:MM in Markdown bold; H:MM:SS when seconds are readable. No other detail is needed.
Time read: **1:28**
